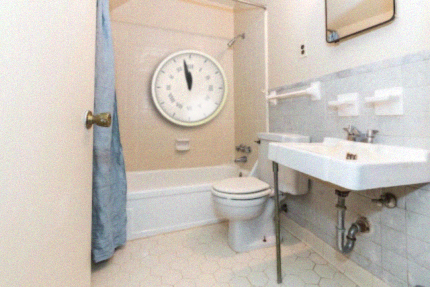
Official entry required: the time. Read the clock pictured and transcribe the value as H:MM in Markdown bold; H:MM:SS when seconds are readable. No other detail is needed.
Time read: **11:58**
